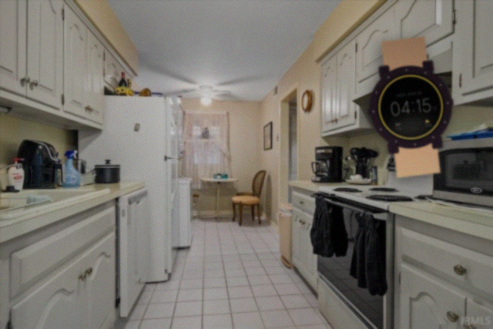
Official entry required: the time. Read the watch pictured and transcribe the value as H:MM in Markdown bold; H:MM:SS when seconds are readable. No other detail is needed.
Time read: **4:15**
